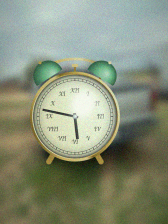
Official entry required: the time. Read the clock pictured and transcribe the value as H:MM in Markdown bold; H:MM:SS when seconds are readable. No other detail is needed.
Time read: **5:47**
